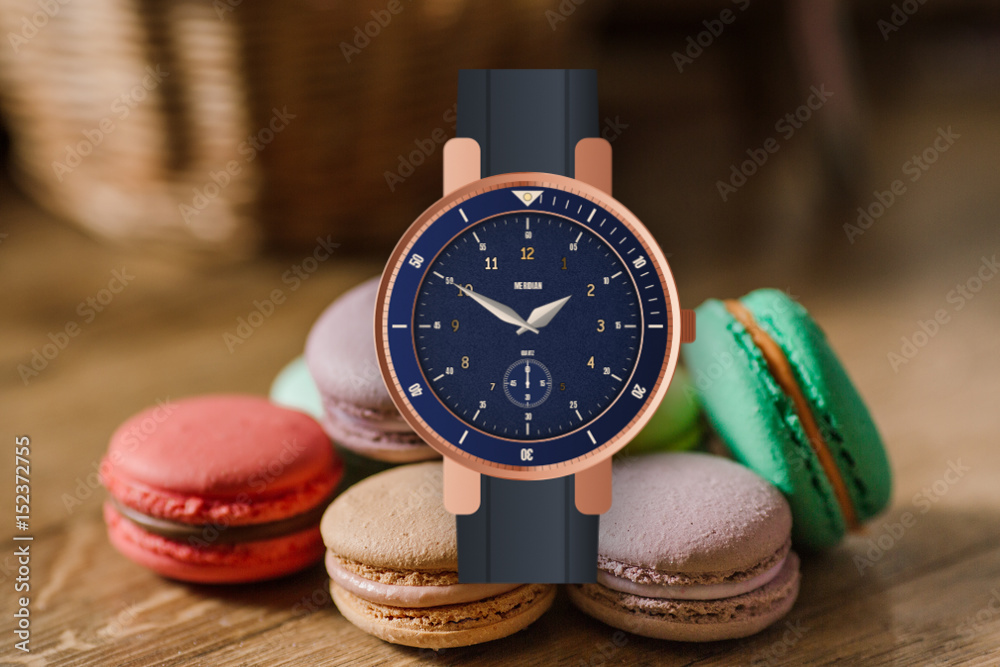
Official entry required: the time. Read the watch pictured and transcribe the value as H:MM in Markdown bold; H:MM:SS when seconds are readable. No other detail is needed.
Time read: **1:50**
